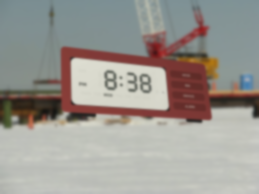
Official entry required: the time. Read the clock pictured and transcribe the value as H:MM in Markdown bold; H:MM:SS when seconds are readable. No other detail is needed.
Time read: **8:38**
